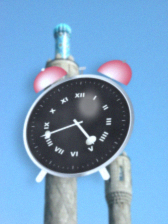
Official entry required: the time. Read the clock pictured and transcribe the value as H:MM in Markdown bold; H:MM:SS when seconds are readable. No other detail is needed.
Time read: **4:42**
